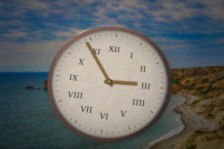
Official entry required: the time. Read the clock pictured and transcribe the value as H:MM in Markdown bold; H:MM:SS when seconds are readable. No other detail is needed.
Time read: **2:54**
